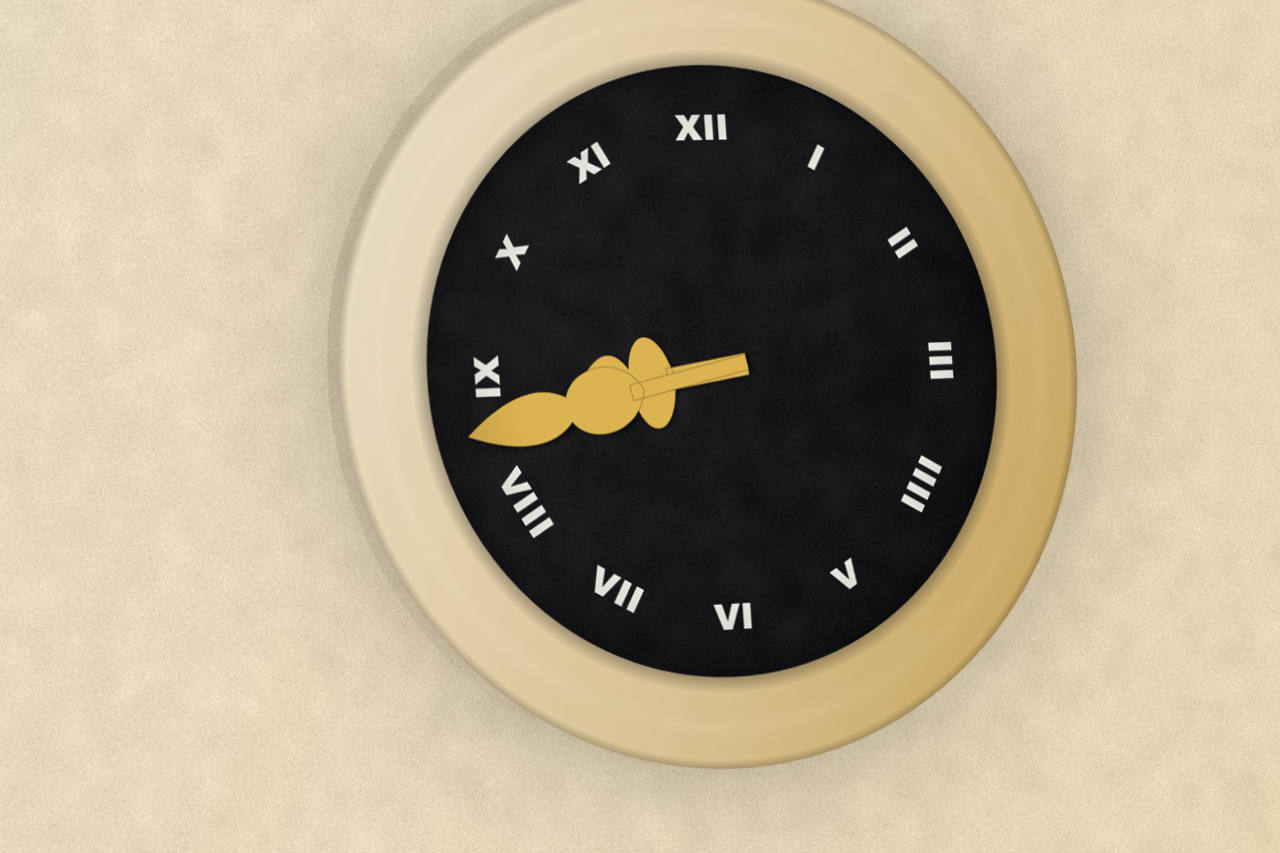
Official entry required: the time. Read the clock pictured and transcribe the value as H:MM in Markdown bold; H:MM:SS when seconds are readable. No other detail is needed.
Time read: **8:43**
